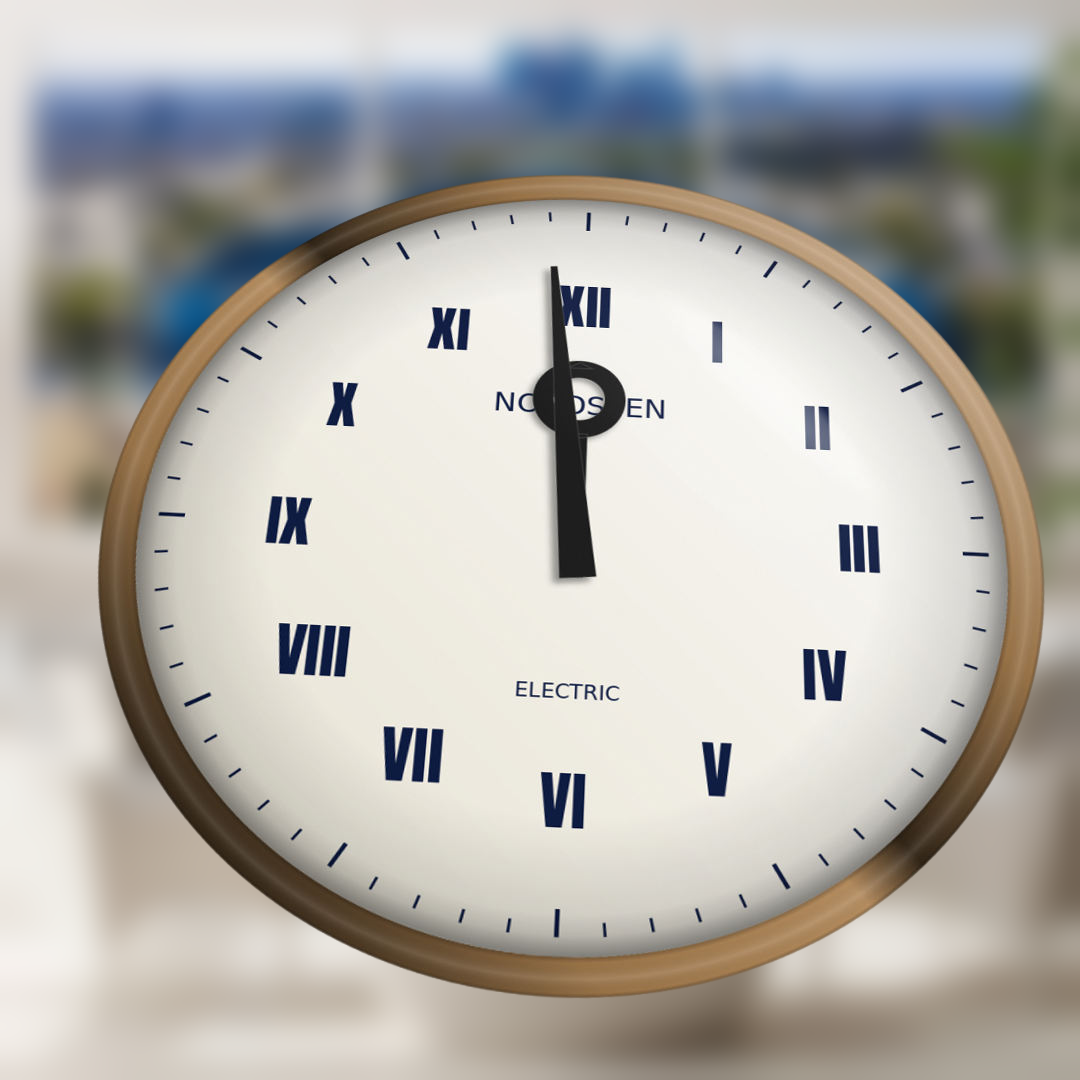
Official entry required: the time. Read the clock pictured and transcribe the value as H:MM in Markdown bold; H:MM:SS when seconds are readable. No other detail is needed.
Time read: **11:59**
